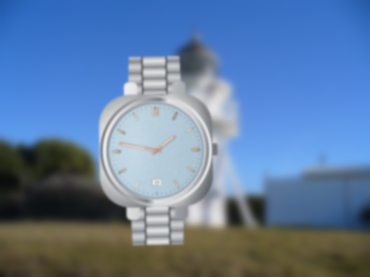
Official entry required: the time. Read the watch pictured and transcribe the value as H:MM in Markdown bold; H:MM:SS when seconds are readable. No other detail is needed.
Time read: **1:47**
